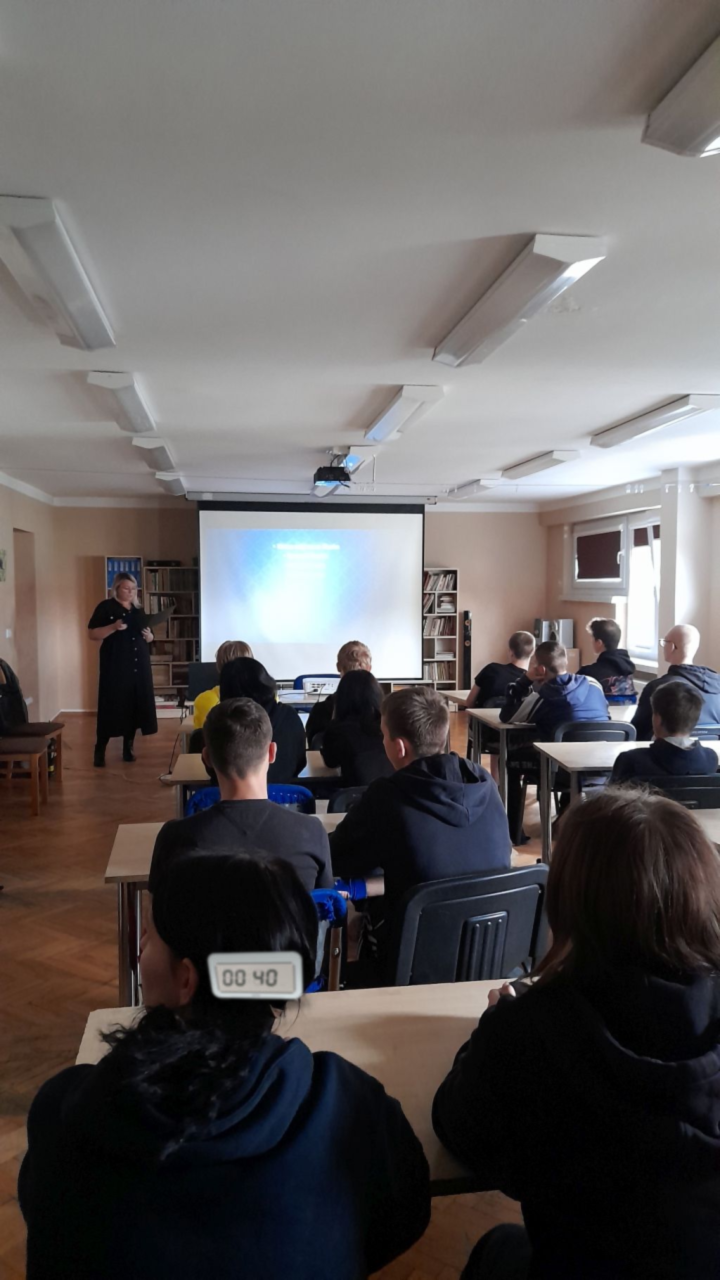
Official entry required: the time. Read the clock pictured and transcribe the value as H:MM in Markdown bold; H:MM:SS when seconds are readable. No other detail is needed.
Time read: **0:40**
